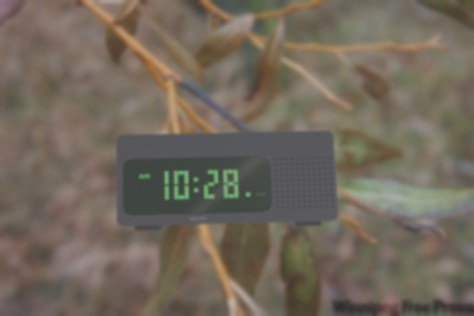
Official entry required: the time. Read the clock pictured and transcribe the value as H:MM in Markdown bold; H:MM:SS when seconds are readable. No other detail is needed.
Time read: **10:28**
